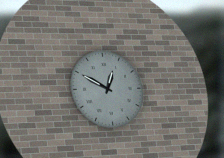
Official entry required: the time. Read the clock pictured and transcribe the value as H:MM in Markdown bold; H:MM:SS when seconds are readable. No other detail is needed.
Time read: **12:50**
